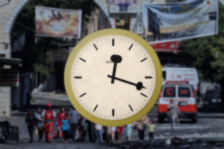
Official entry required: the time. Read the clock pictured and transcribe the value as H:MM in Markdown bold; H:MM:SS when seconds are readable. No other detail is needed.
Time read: **12:18**
